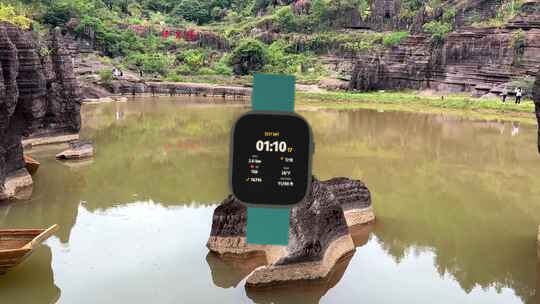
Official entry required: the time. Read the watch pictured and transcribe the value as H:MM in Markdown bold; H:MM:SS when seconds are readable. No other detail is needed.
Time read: **1:10**
